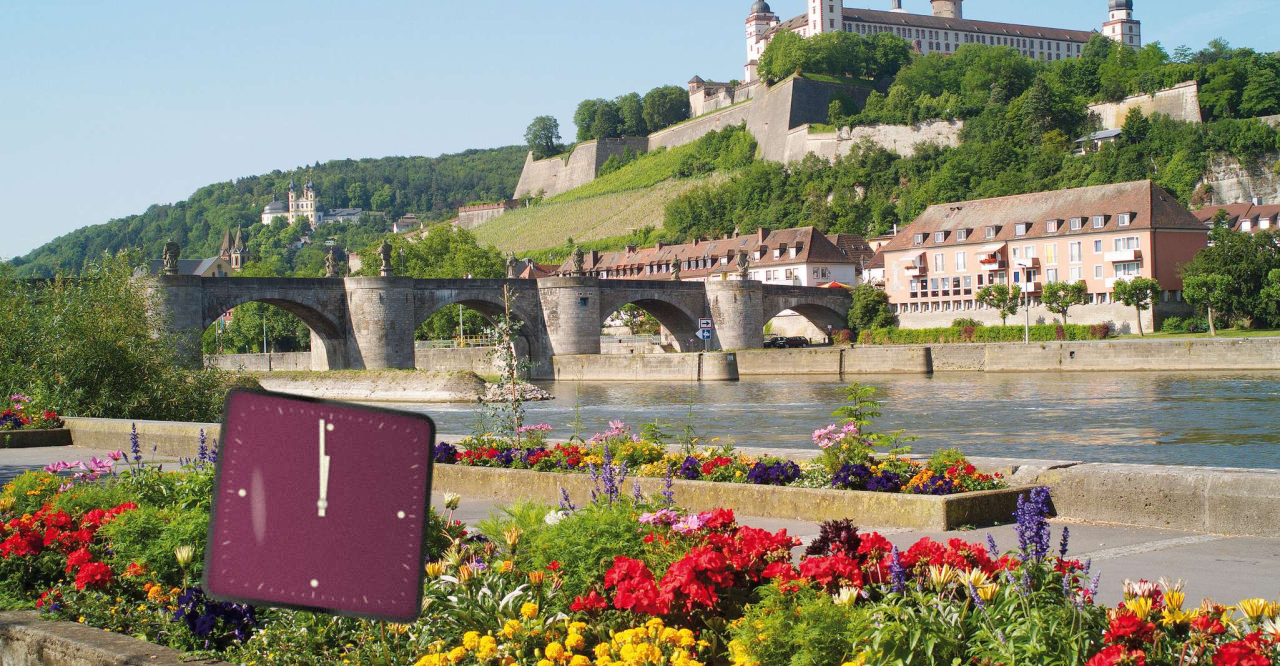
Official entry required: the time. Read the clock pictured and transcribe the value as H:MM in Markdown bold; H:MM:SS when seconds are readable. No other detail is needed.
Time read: **11:59**
